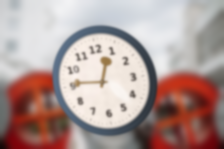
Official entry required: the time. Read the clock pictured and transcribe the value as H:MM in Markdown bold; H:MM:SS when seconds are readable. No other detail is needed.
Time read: **12:46**
